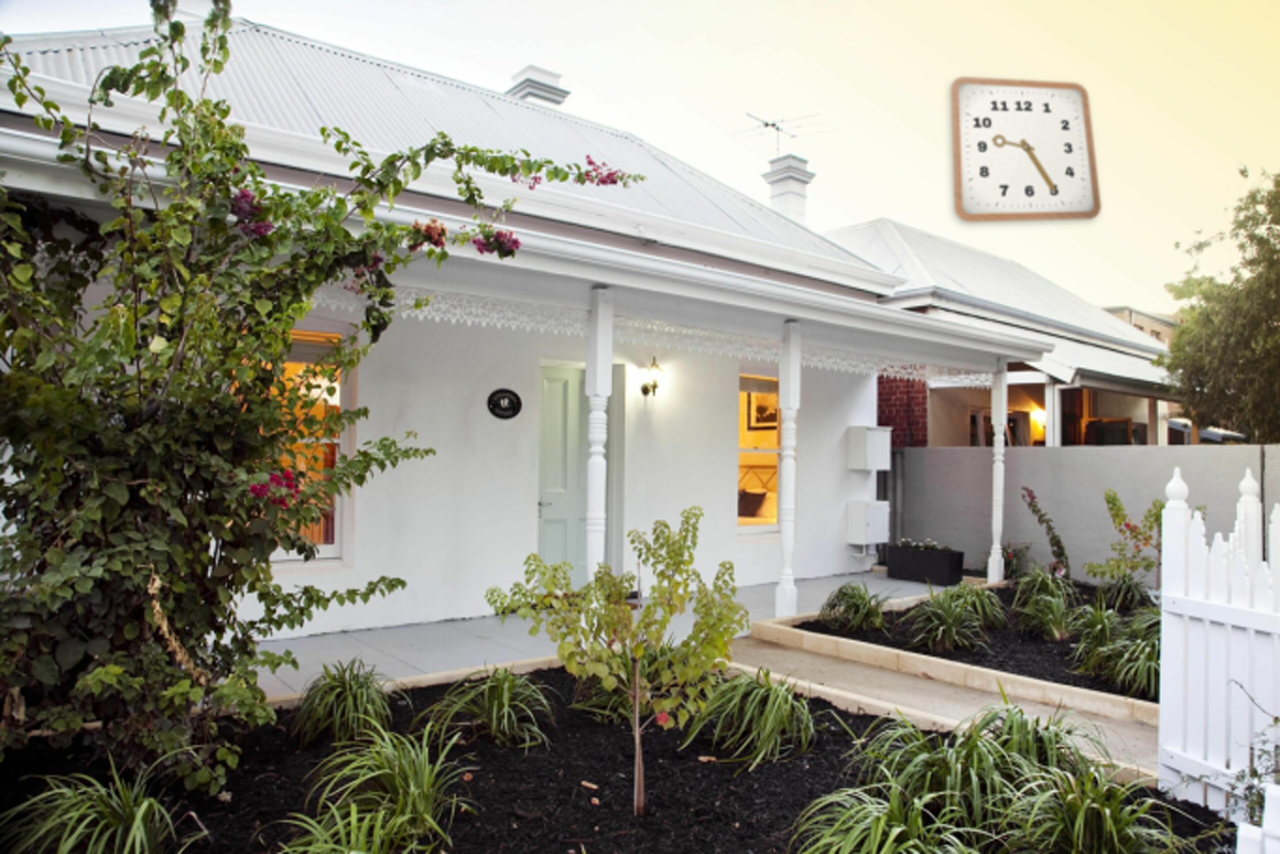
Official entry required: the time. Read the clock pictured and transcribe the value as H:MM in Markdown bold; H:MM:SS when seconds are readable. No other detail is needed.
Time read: **9:25**
